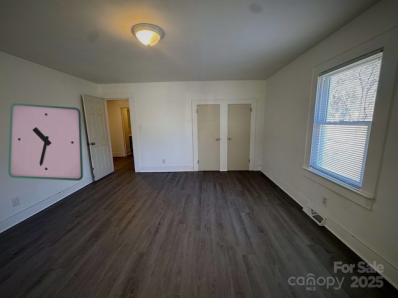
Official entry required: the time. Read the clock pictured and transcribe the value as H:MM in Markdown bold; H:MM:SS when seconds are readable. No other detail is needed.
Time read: **10:32**
